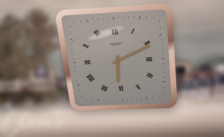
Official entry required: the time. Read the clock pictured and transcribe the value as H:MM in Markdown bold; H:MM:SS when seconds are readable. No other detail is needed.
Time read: **6:11**
